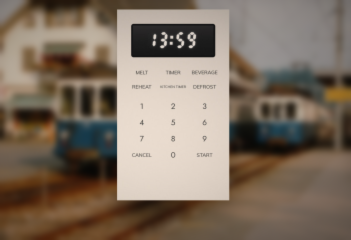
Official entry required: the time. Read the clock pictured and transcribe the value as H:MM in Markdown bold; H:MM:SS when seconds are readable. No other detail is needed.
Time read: **13:59**
